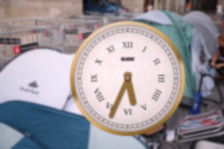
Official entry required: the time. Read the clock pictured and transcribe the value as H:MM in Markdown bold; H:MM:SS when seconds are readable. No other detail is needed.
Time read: **5:34**
